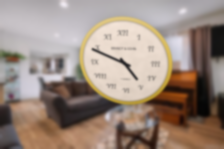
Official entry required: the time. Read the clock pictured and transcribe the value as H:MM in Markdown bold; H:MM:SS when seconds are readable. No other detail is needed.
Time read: **4:49**
